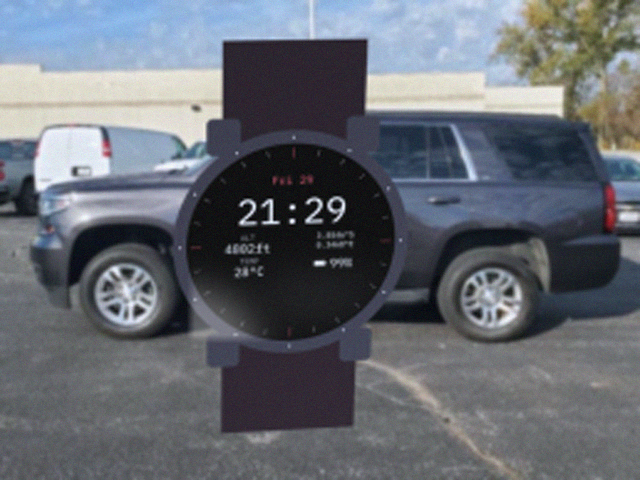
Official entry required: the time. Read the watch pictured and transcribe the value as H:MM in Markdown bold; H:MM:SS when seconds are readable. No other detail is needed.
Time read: **21:29**
